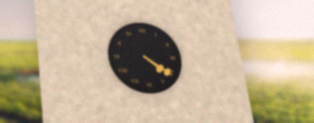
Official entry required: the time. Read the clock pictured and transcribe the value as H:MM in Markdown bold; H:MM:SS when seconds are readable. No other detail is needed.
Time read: **4:21**
